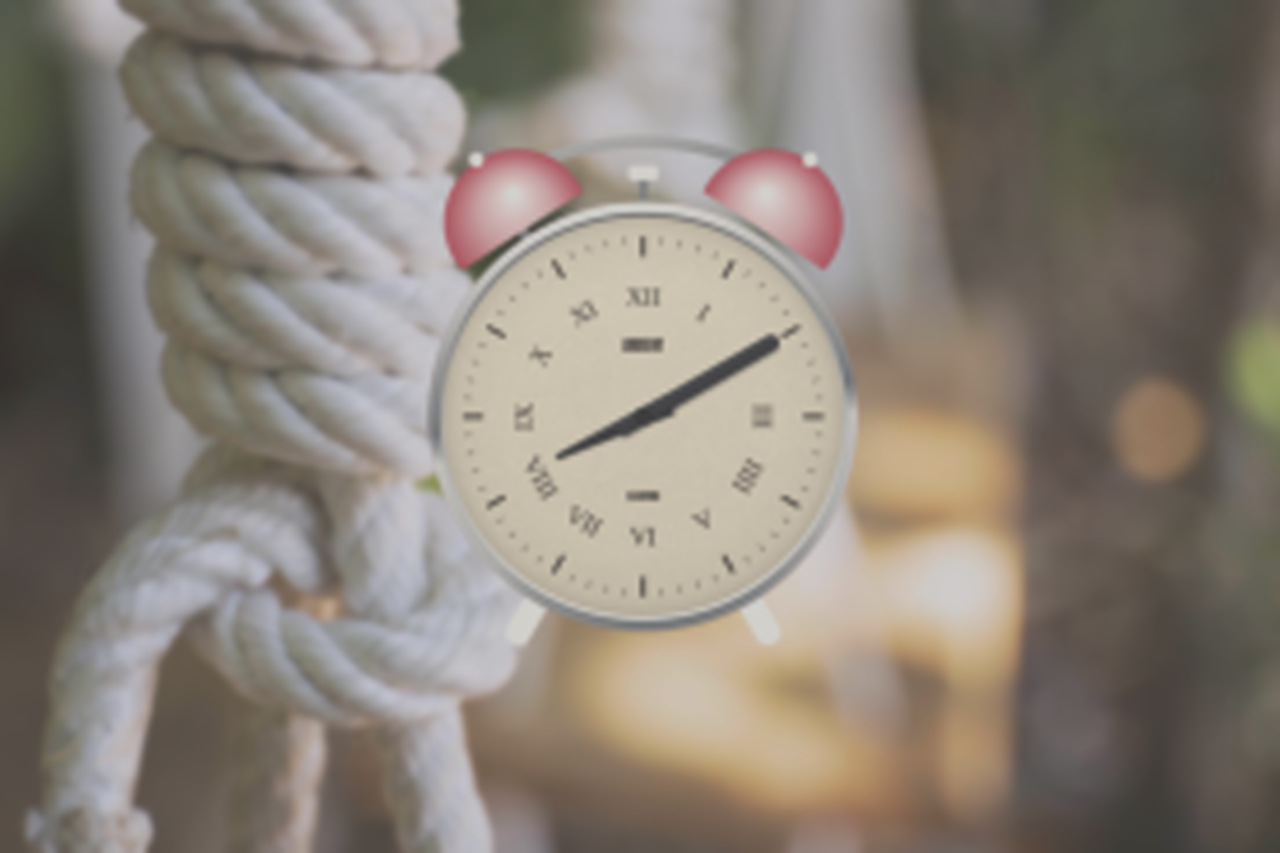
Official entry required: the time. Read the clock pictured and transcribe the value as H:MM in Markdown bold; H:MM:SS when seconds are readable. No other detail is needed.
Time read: **8:10**
